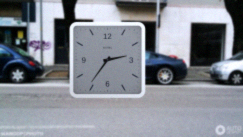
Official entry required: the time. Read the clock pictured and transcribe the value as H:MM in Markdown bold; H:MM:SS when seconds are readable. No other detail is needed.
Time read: **2:36**
